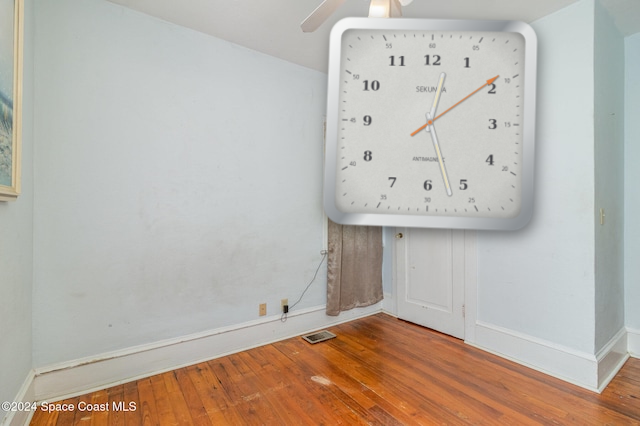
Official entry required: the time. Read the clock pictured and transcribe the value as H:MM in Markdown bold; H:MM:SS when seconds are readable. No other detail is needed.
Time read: **12:27:09**
